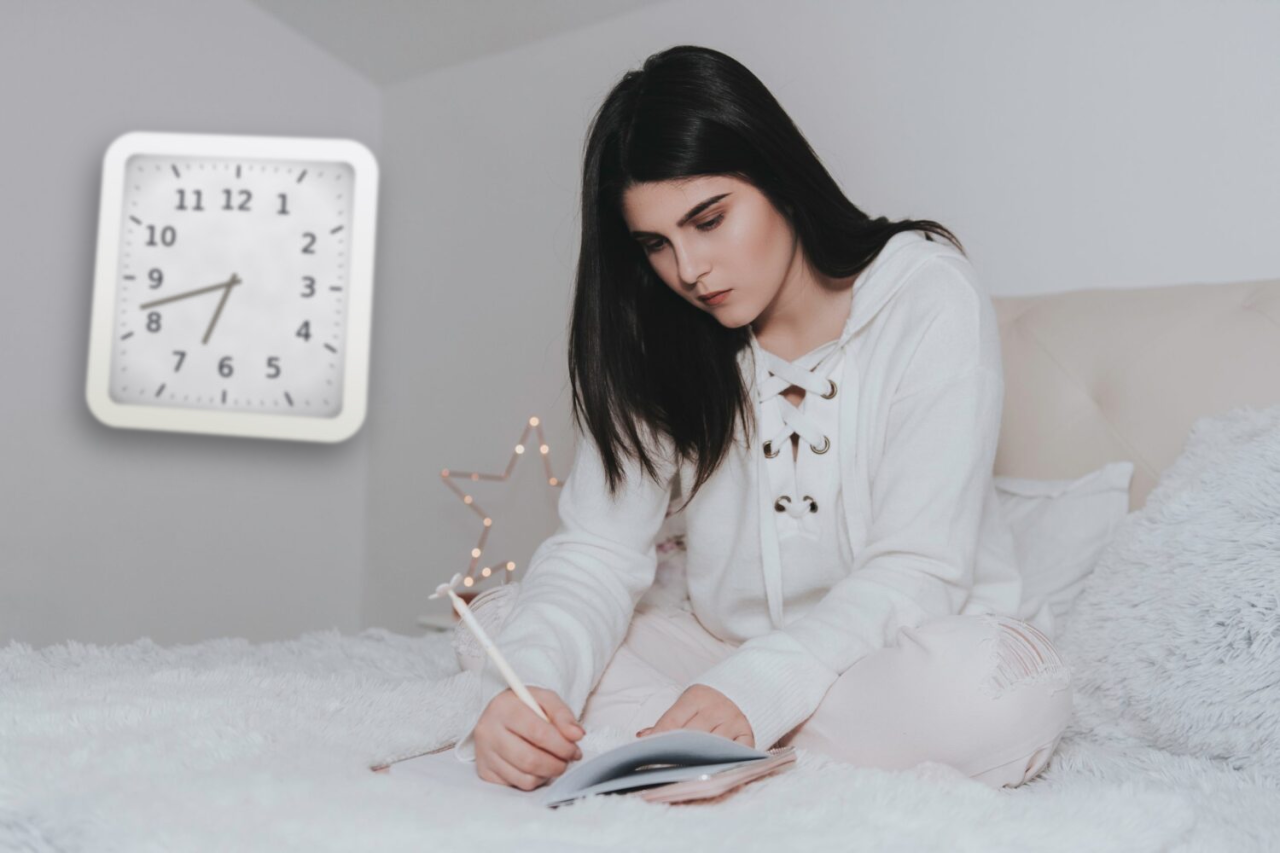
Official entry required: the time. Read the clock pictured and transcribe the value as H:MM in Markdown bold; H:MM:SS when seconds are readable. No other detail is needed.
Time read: **6:42**
